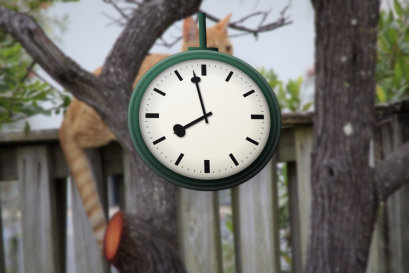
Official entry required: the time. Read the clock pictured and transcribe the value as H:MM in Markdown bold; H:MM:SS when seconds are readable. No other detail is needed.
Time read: **7:58**
